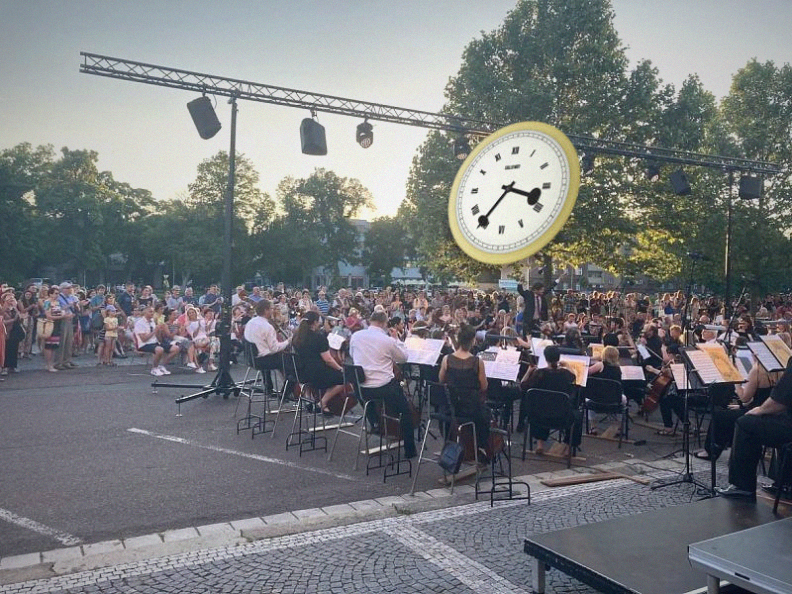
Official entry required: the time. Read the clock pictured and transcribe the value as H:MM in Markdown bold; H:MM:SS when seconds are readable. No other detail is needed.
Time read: **3:36**
